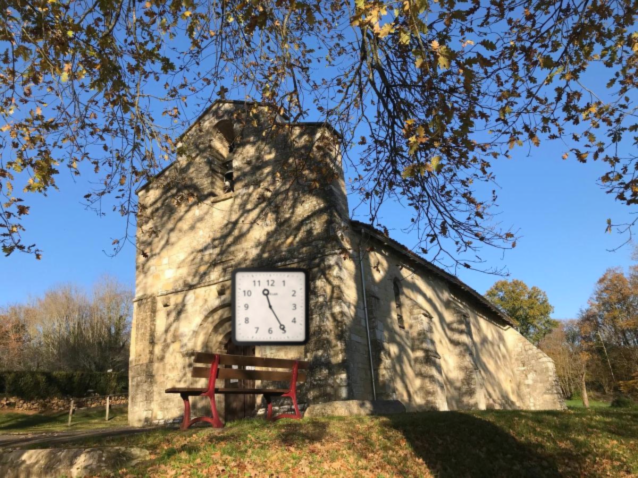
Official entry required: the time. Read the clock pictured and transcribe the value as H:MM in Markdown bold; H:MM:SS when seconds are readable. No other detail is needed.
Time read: **11:25**
